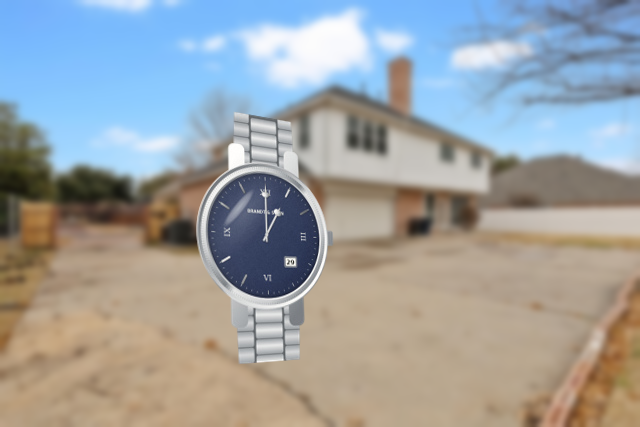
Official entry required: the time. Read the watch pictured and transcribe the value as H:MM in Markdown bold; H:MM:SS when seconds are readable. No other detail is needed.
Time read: **1:00**
